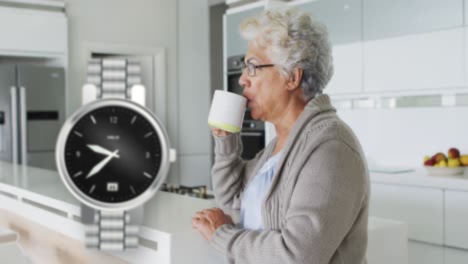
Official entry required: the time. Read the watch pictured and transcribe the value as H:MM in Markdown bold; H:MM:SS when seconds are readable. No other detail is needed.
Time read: **9:38**
